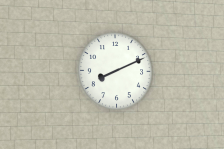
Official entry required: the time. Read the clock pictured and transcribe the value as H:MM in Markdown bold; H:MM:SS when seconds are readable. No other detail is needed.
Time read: **8:11**
